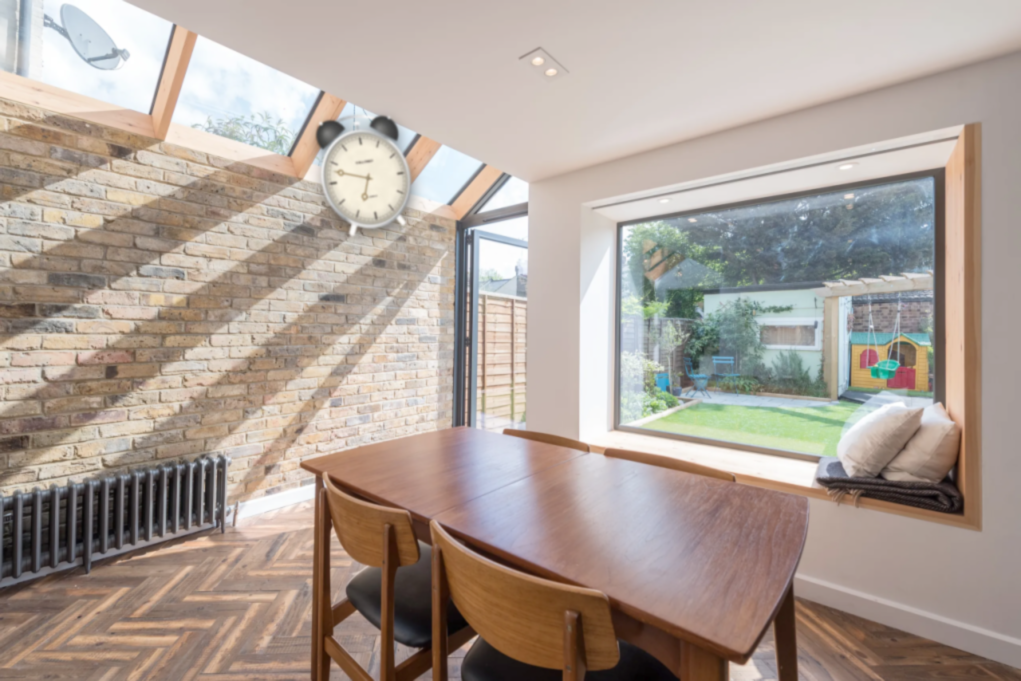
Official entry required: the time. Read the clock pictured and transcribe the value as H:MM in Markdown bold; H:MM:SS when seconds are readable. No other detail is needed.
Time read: **6:48**
